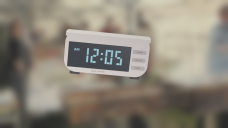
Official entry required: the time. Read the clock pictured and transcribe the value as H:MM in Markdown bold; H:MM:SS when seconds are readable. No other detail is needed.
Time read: **12:05**
